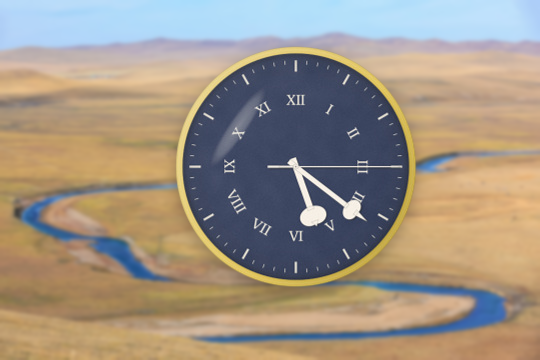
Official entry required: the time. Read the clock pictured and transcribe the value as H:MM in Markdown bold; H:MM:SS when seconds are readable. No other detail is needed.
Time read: **5:21:15**
